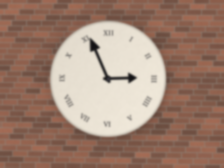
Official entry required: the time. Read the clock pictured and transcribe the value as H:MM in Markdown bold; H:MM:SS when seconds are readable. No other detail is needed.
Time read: **2:56**
